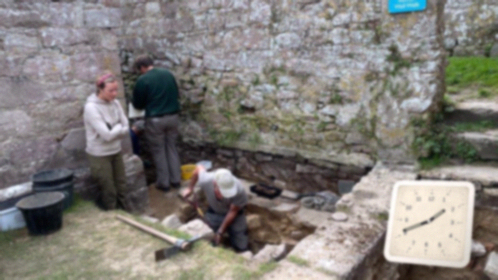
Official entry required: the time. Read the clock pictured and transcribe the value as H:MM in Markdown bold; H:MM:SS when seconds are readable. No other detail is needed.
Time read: **1:41**
